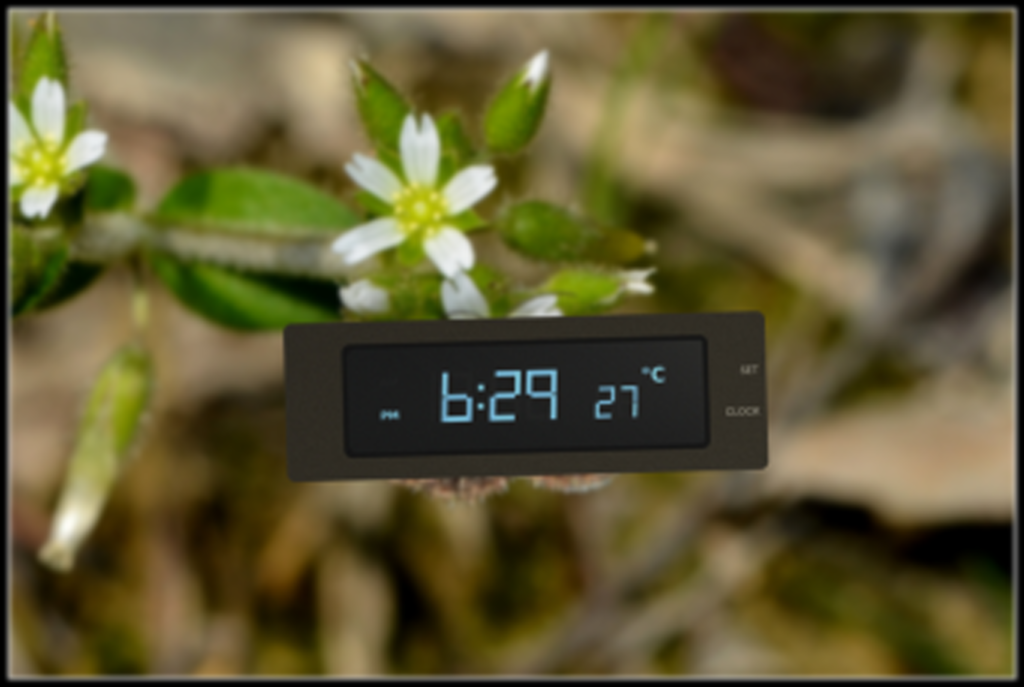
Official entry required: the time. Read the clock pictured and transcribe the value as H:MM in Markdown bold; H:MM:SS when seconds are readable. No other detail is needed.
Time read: **6:29**
